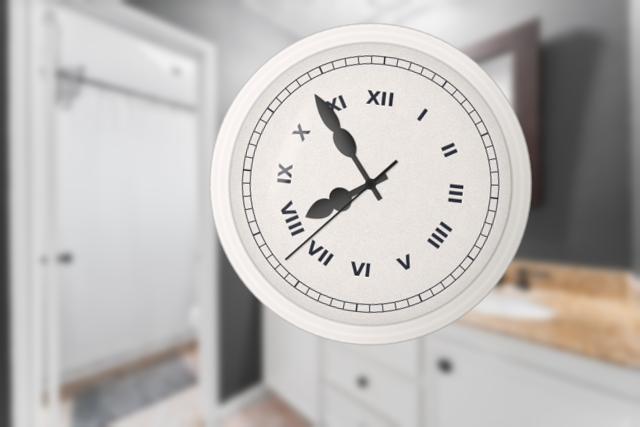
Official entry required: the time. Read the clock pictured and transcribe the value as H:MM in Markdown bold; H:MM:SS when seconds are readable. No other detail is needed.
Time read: **7:53:37**
